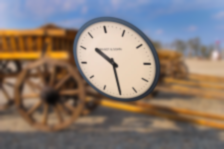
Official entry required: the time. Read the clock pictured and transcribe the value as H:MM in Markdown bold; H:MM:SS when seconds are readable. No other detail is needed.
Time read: **10:30**
